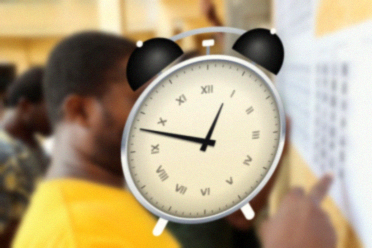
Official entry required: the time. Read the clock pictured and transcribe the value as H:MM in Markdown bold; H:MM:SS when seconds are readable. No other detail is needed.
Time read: **12:48**
